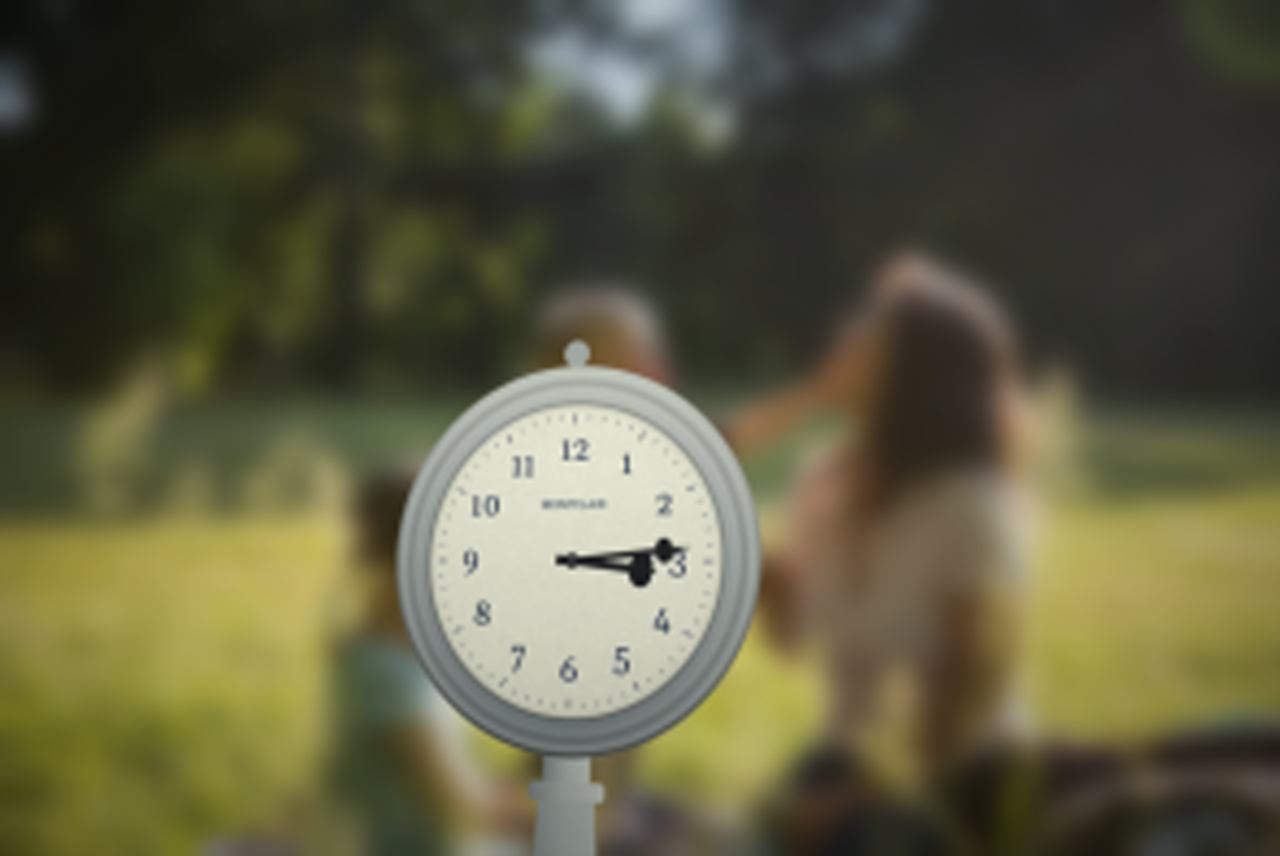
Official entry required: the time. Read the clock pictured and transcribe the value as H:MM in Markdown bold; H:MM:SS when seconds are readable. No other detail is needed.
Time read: **3:14**
